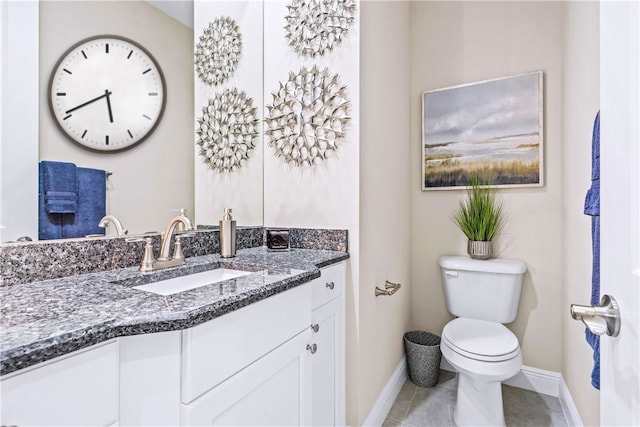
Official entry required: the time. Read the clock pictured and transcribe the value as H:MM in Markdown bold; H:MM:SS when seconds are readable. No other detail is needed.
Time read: **5:41**
